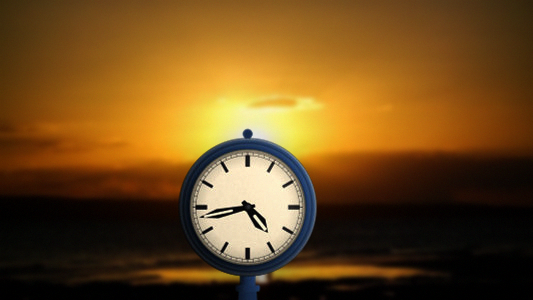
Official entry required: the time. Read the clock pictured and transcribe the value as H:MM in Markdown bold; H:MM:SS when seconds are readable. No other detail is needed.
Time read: **4:43**
